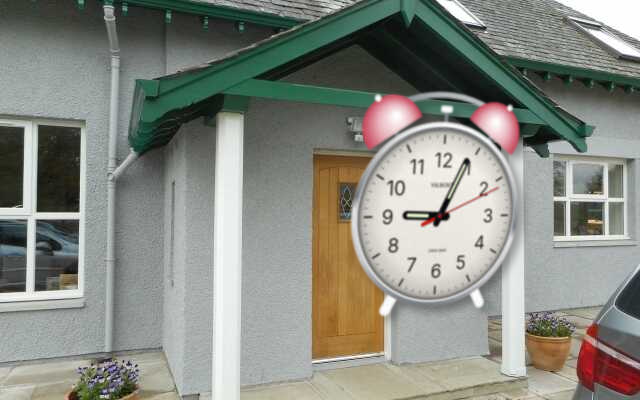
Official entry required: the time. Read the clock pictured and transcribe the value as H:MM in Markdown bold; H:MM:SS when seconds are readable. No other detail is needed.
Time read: **9:04:11**
